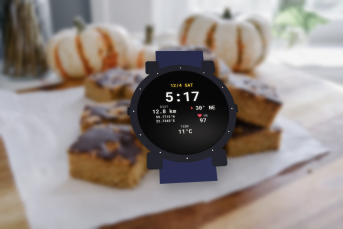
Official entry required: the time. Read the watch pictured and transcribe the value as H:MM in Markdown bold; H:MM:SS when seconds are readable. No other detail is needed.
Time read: **5:17**
